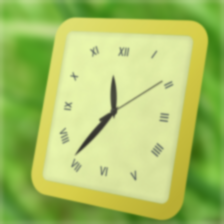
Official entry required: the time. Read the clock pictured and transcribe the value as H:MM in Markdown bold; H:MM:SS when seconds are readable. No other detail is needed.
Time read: **11:36:09**
